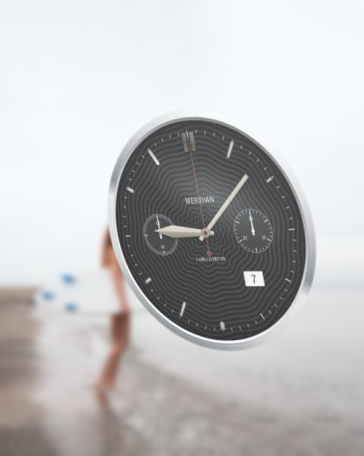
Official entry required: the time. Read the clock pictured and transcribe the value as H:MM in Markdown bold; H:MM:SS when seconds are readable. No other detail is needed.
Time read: **9:08**
